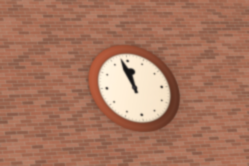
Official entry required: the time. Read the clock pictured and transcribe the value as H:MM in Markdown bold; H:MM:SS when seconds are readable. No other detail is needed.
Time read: **11:58**
